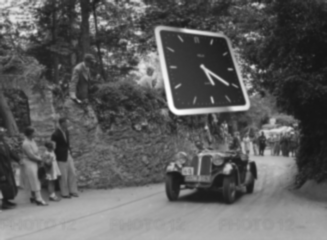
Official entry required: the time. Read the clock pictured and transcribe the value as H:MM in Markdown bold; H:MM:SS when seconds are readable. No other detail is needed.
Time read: **5:21**
